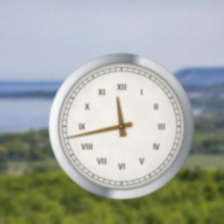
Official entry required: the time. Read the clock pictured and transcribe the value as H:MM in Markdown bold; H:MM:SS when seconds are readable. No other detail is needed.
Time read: **11:43**
